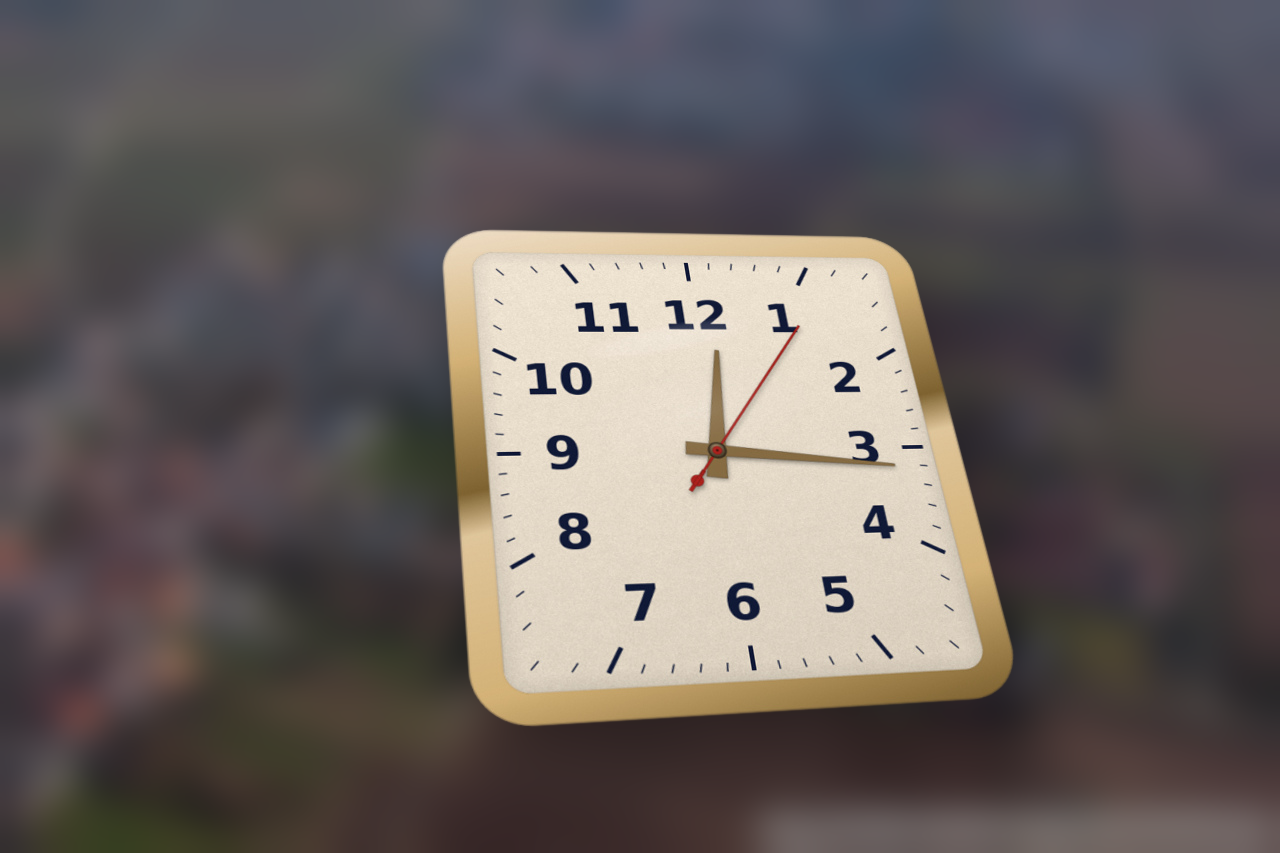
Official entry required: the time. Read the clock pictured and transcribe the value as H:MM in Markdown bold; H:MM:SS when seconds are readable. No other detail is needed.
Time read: **12:16:06**
